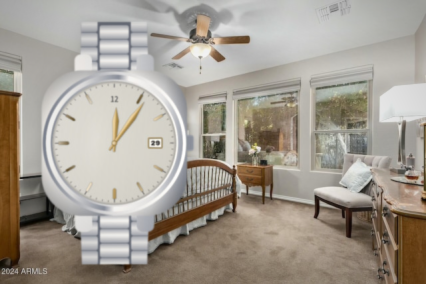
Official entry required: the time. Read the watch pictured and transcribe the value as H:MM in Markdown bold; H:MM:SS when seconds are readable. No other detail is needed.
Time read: **12:06**
